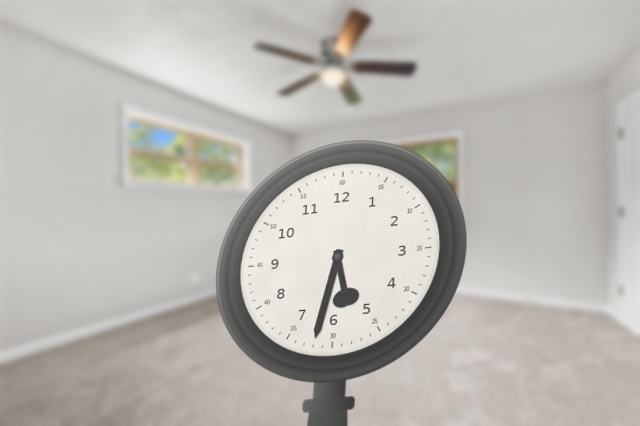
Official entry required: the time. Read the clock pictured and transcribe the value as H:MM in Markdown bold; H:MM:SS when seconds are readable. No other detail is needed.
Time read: **5:32**
